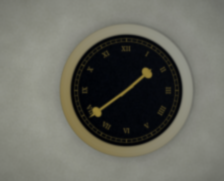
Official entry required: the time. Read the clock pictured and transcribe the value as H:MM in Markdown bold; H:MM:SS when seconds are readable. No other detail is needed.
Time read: **1:39**
